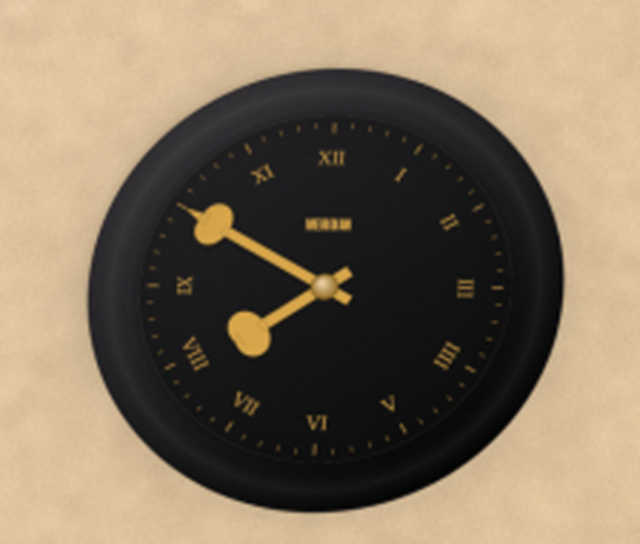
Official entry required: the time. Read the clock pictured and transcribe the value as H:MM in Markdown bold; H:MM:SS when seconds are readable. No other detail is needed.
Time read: **7:50**
